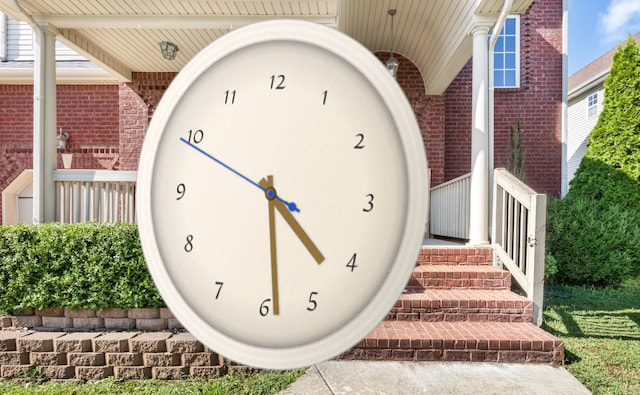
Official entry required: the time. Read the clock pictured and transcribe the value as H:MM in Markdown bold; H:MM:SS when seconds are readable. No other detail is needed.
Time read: **4:28:49**
